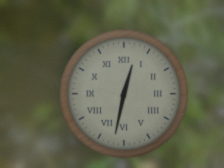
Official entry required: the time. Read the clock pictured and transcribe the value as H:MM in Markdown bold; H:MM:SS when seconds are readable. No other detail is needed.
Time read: **12:32**
